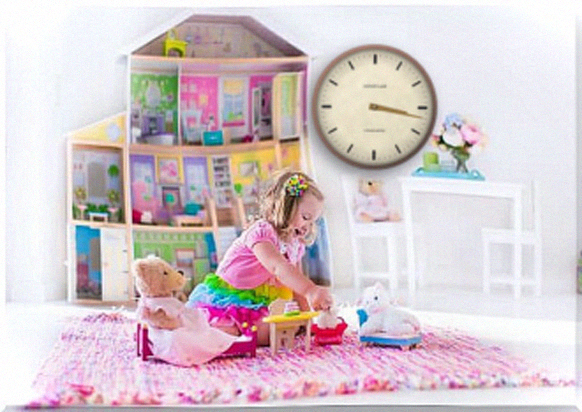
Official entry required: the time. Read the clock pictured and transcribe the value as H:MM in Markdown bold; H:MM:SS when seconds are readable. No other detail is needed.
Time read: **3:17**
